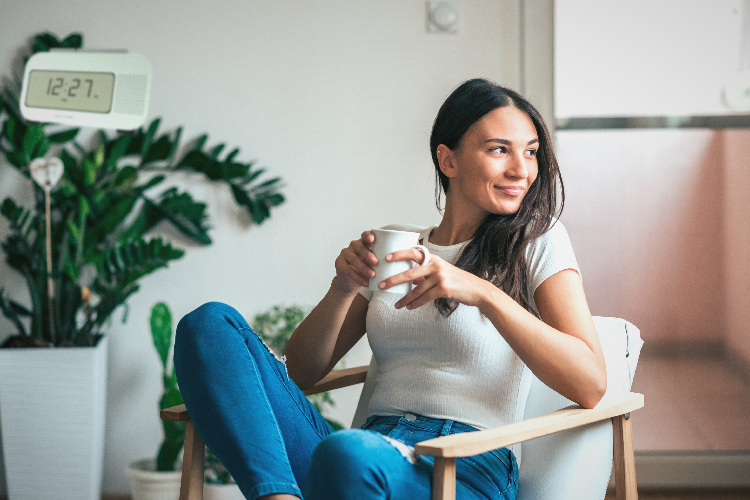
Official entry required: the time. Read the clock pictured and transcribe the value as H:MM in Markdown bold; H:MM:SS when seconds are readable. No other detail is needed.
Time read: **12:27**
